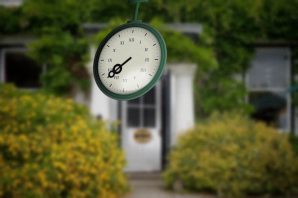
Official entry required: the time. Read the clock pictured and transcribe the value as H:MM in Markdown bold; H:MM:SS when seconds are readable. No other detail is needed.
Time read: **7:38**
